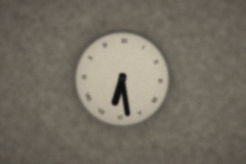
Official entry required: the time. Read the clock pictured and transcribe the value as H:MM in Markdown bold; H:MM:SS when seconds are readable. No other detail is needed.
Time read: **6:28**
